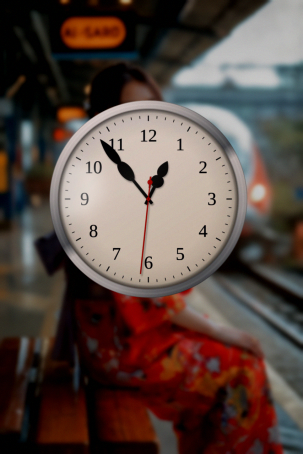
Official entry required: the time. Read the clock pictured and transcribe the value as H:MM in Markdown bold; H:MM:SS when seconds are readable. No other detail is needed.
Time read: **12:53:31**
